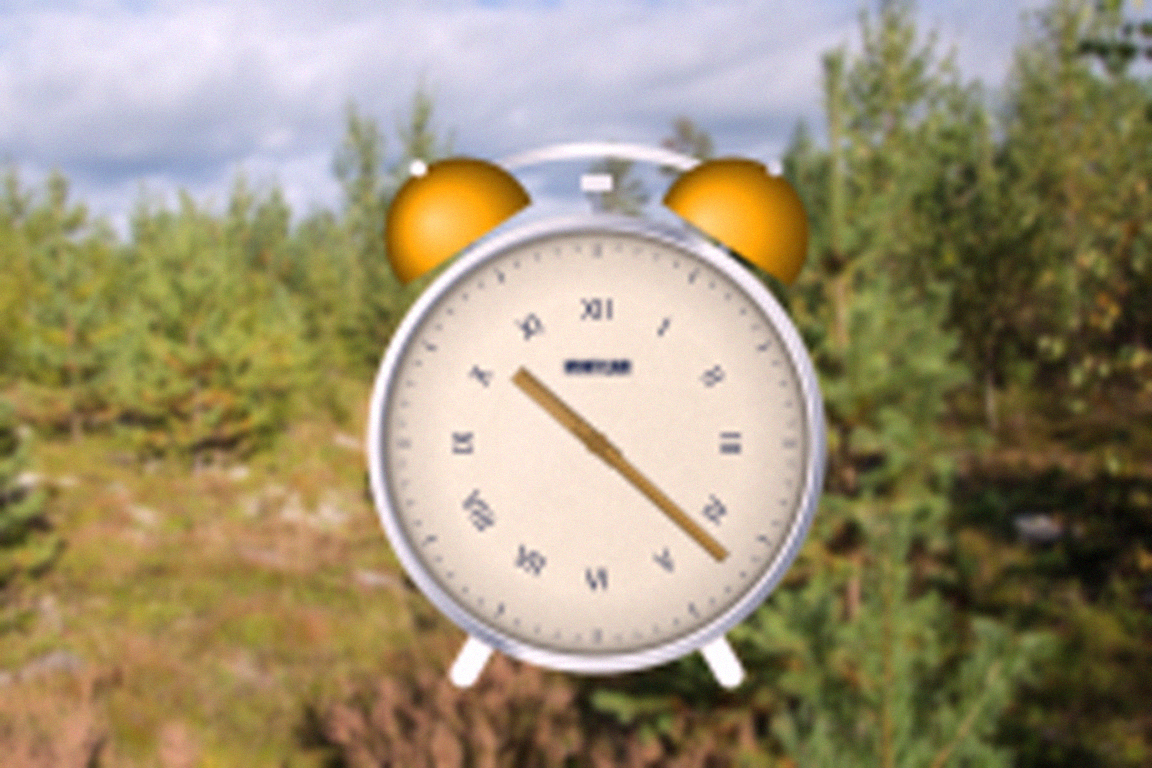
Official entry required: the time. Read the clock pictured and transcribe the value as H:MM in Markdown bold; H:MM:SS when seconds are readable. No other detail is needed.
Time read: **10:22**
